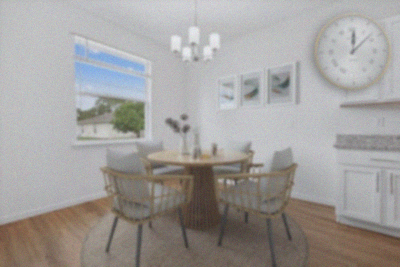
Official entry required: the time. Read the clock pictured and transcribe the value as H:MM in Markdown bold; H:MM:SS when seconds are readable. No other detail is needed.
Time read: **12:08**
